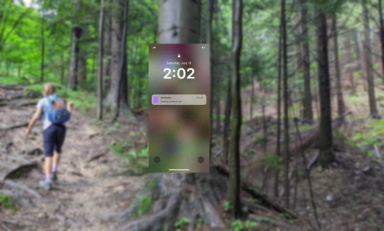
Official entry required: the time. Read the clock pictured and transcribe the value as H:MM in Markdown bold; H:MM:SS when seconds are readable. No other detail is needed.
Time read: **2:02**
